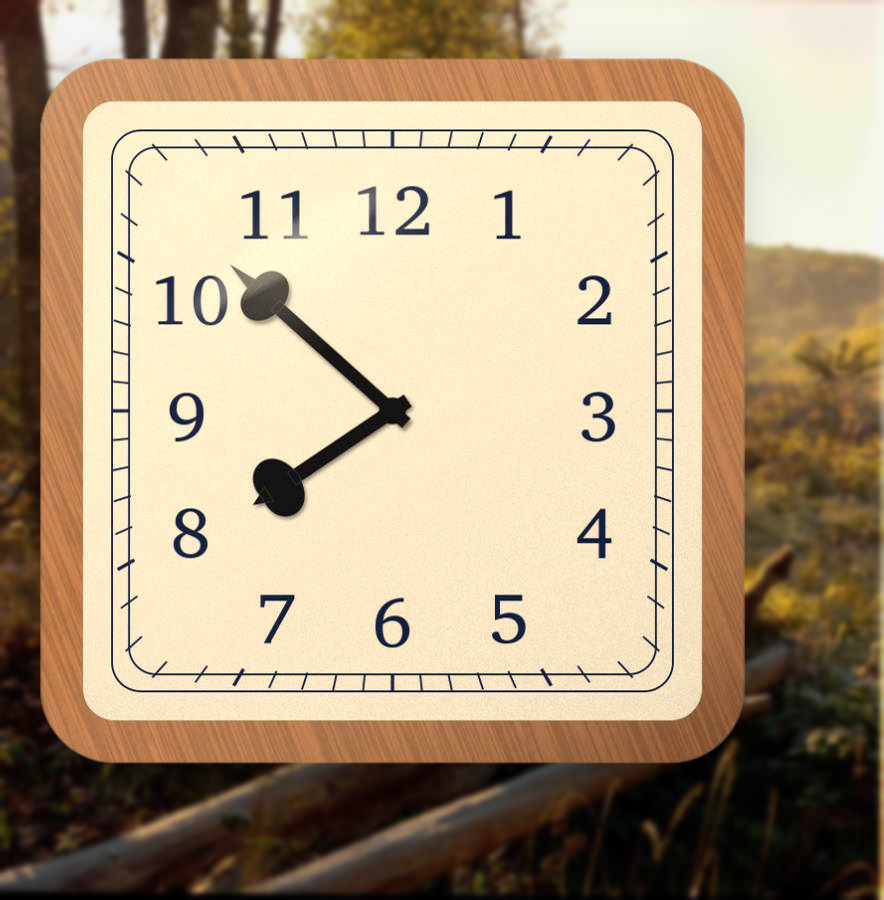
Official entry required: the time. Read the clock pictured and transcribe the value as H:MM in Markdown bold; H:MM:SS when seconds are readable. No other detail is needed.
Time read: **7:52**
